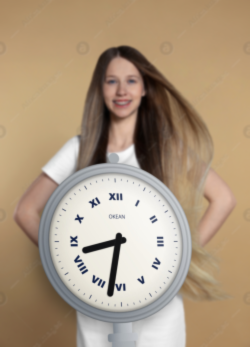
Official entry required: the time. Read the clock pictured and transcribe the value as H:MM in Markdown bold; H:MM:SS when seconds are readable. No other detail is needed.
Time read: **8:32**
